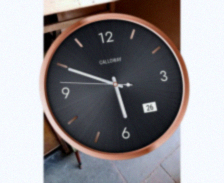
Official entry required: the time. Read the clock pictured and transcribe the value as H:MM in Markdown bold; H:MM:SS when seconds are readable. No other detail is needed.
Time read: **5:49:47**
